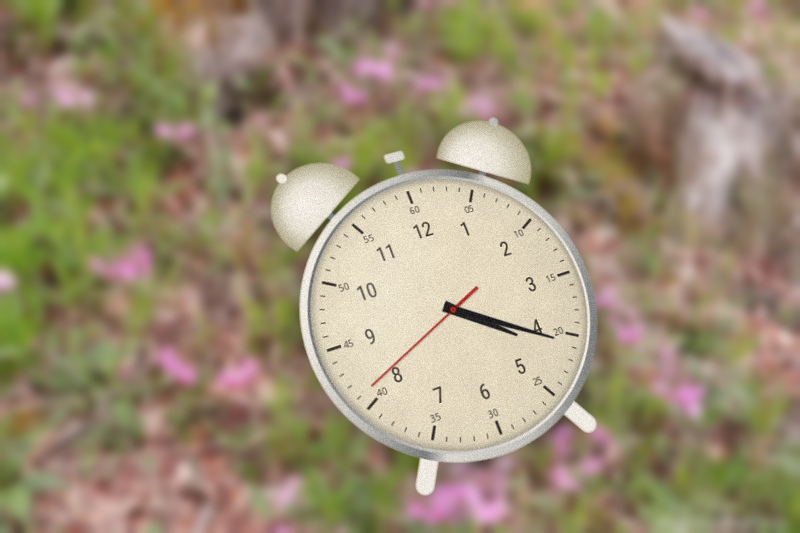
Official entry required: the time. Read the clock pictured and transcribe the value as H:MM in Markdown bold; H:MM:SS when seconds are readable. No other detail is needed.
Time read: **4:20:41**
